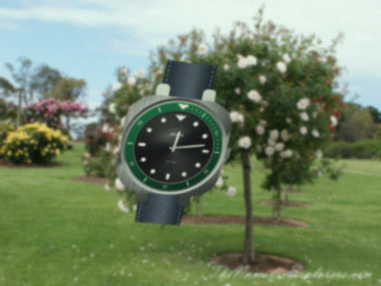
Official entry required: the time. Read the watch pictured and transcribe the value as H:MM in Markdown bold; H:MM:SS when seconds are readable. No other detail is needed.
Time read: **12:13**
